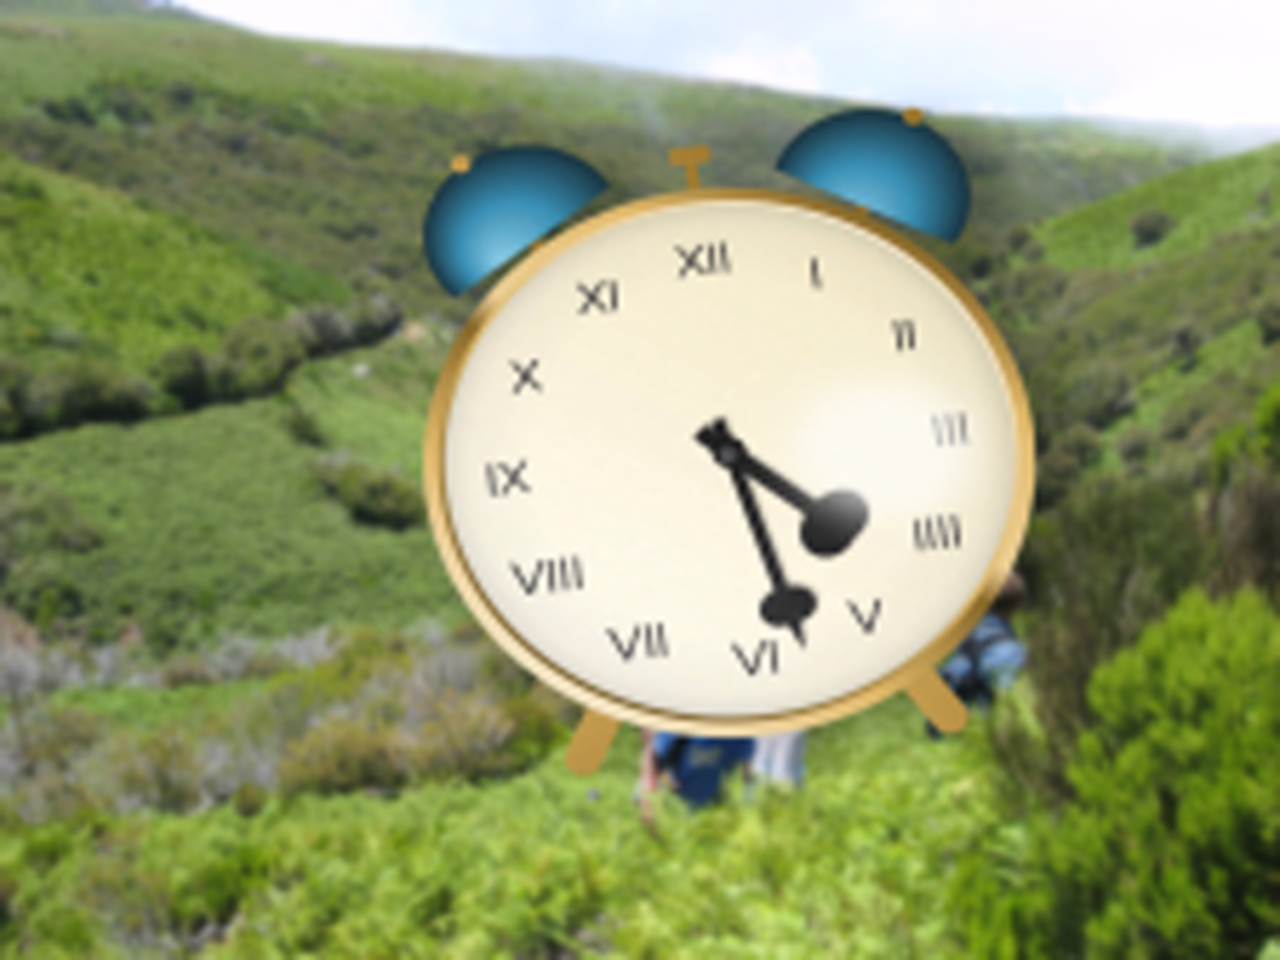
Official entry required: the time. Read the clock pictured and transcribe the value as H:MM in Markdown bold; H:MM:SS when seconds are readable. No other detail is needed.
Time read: **4:28**
